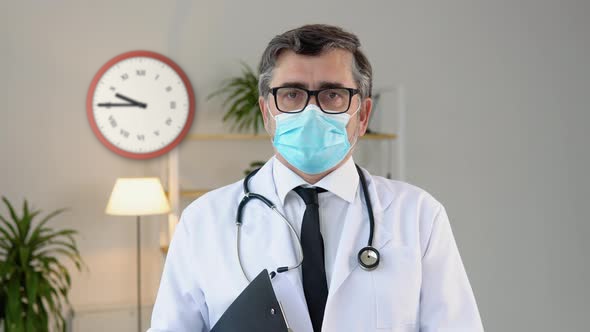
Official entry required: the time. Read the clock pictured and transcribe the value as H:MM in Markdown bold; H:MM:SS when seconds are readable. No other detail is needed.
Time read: **9:45**
